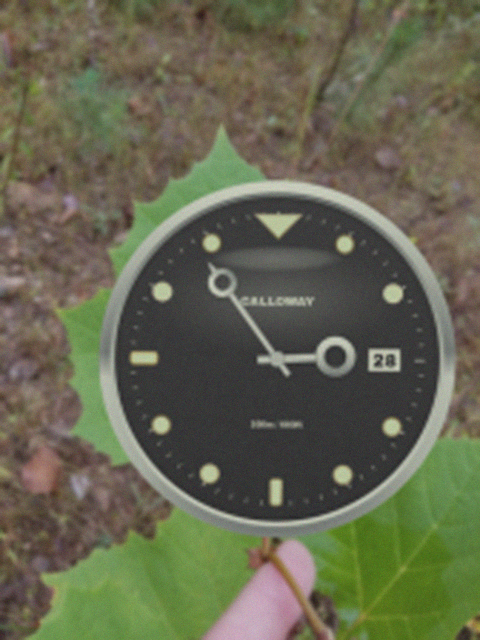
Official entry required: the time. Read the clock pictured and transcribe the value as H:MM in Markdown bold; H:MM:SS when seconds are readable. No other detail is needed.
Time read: **2:54**
